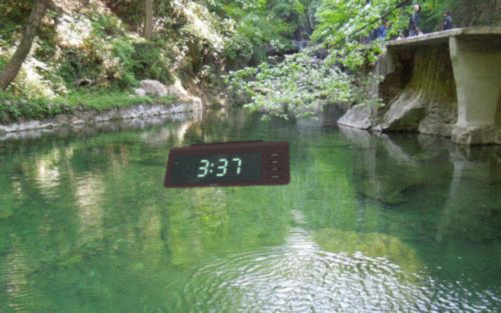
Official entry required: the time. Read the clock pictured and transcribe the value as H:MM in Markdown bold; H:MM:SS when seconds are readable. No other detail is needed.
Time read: **3:37**
